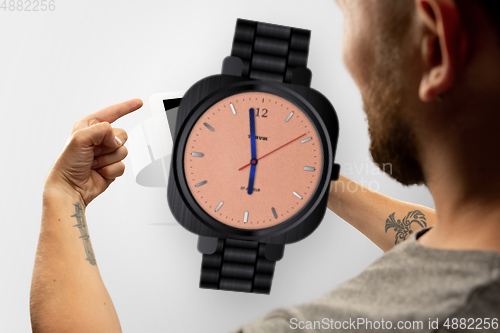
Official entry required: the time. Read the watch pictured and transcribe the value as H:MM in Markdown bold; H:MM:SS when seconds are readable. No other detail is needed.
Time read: **5:58:09**
